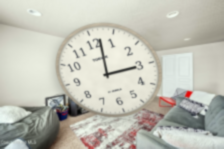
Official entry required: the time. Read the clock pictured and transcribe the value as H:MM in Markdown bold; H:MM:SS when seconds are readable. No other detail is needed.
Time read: **3:02**
